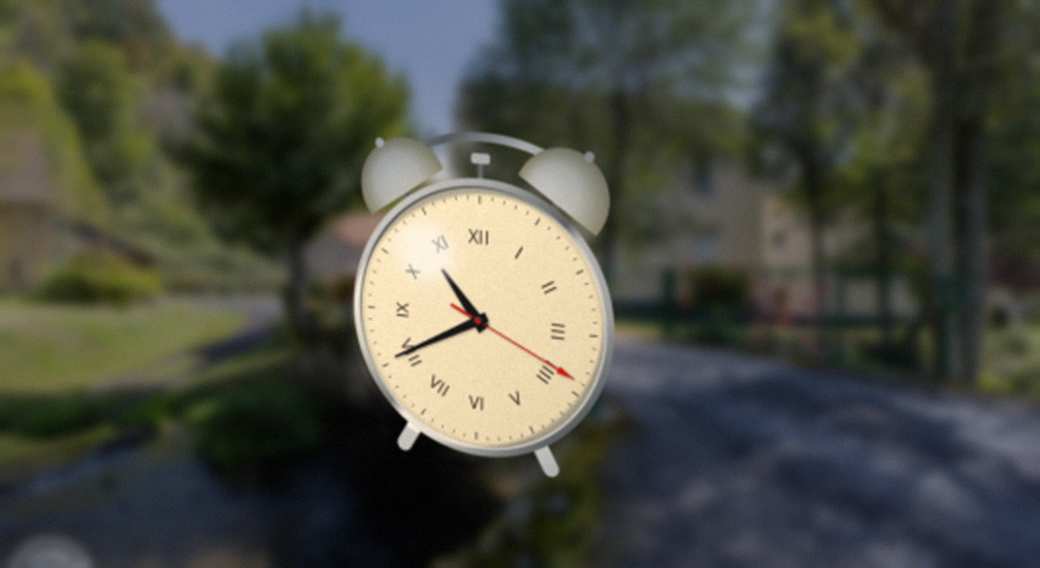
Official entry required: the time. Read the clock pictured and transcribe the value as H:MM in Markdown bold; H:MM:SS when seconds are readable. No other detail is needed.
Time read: **10:40:19**
